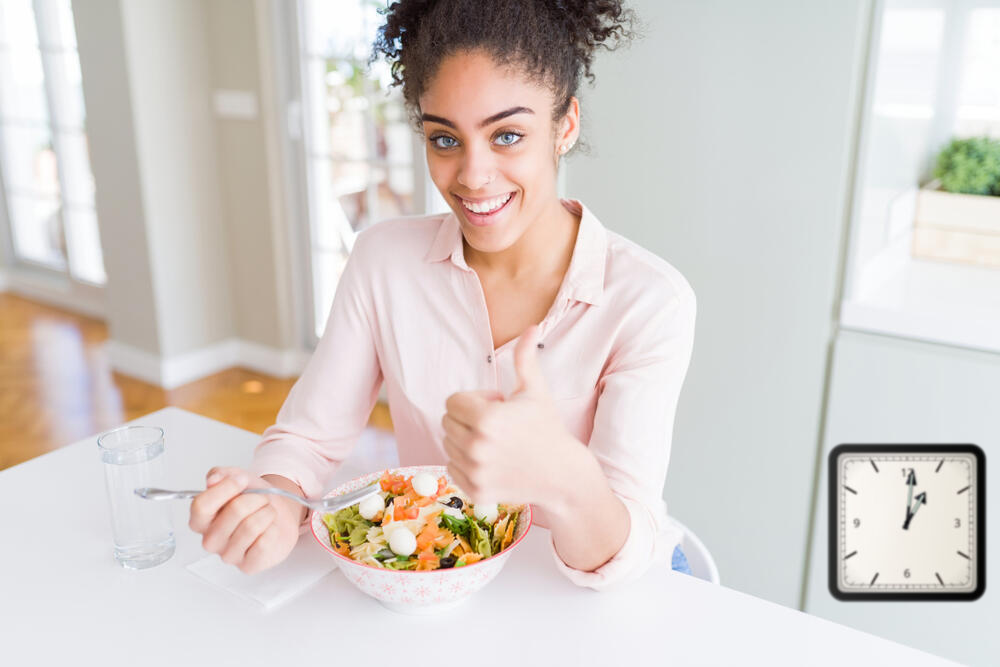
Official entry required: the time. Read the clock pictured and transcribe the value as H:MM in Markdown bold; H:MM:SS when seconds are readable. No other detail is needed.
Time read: **1:01**
